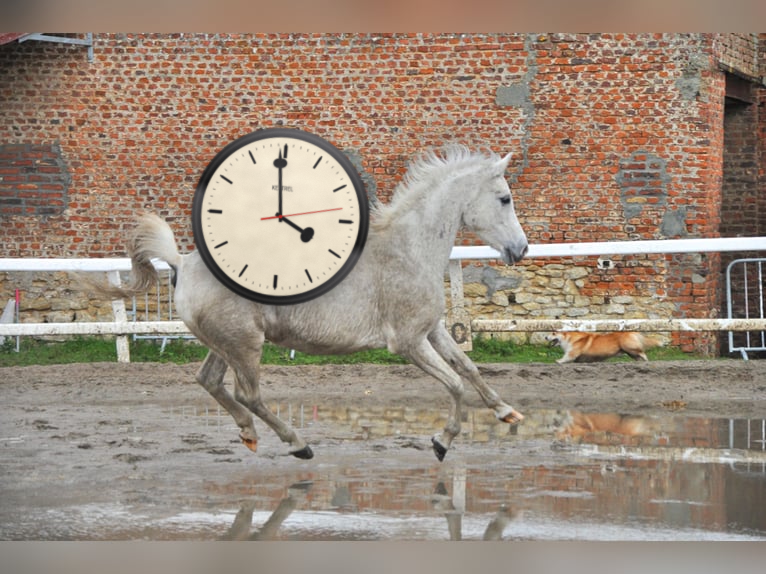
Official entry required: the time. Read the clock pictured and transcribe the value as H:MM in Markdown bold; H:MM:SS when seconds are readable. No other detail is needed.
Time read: **3:59:13**
